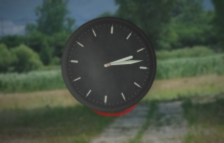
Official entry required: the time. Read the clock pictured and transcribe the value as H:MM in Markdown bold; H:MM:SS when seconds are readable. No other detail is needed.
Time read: **2:13**
